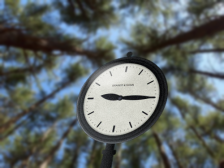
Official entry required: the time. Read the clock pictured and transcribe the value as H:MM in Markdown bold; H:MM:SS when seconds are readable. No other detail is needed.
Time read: **9:15**
